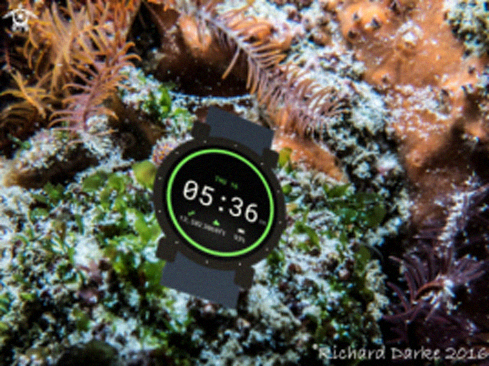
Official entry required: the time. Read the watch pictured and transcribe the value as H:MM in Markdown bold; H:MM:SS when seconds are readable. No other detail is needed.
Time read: **5:36**
